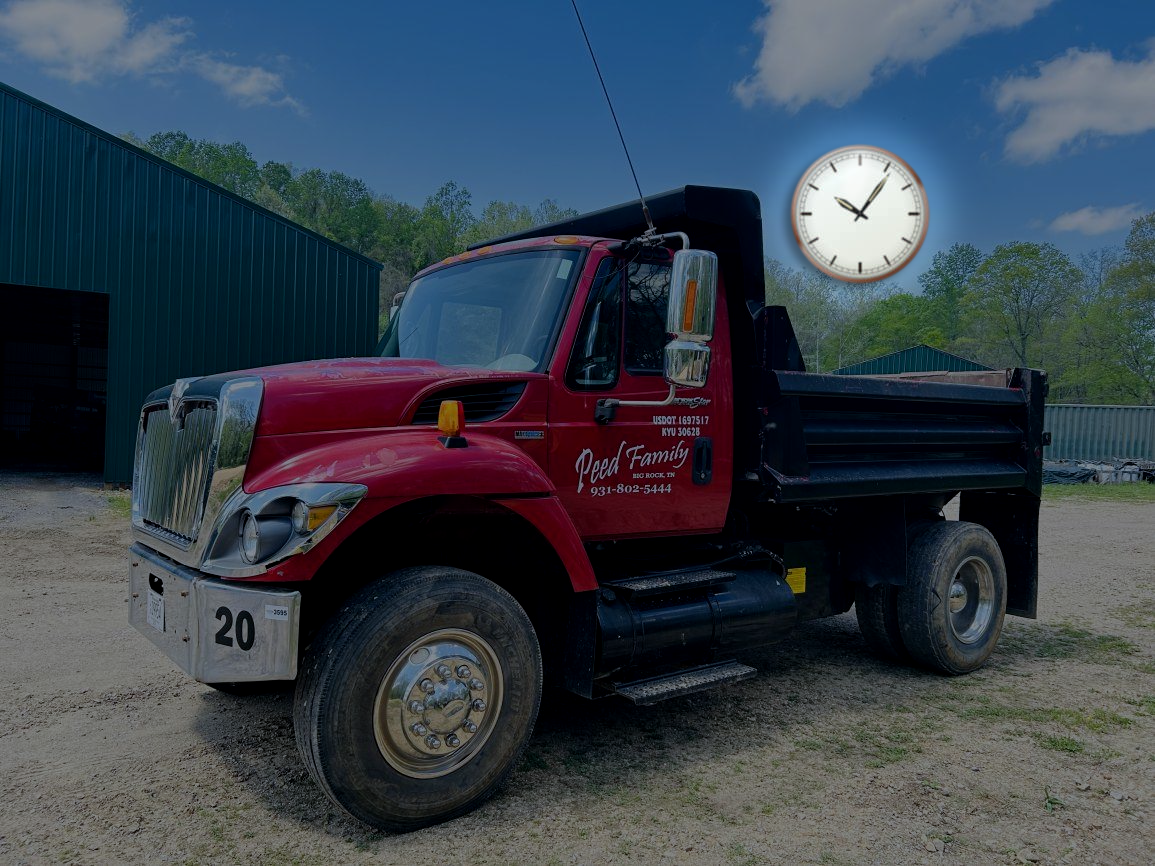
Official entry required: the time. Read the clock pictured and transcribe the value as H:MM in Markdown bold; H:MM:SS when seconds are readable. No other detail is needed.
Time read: **10:06**
